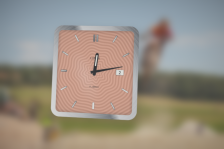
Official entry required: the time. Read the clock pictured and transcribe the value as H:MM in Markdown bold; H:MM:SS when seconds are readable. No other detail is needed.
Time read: **12:13**
